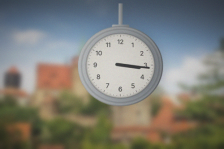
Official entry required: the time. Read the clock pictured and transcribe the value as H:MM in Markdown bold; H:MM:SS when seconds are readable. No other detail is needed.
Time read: **3:16**
